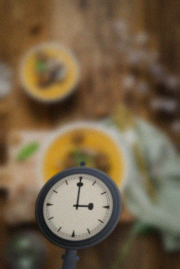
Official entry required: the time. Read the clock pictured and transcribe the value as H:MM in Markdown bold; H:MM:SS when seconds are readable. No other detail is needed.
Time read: **3:00**
